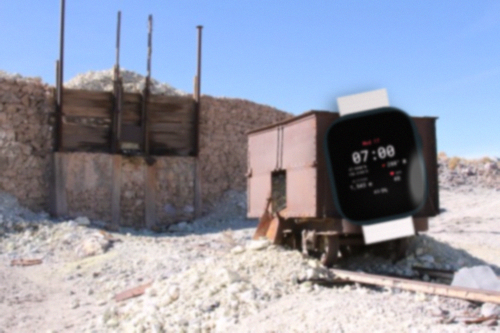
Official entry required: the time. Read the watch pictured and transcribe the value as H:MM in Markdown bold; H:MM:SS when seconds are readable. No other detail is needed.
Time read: **7:00**
